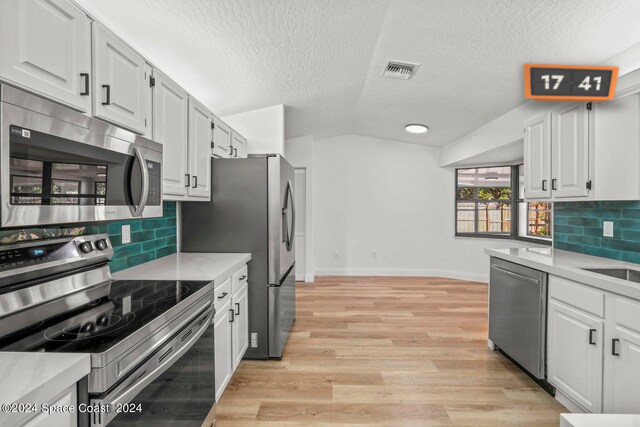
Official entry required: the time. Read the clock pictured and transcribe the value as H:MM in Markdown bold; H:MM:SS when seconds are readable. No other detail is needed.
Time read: **17:41**
